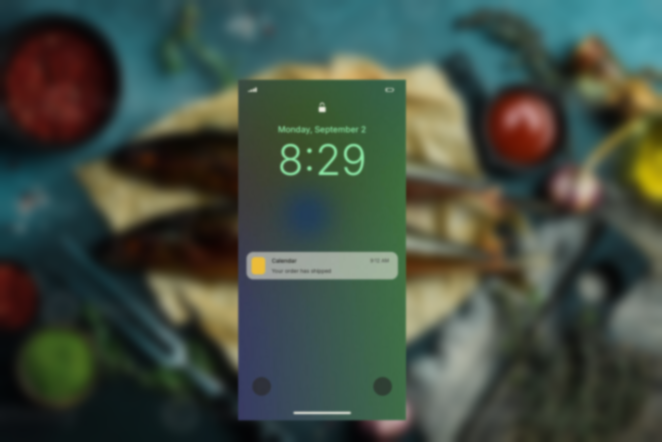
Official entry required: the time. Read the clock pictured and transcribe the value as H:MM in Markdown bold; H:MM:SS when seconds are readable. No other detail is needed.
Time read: **8:29**
